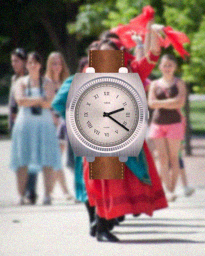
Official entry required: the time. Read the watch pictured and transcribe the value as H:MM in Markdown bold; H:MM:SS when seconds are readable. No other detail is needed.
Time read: **2:21**
